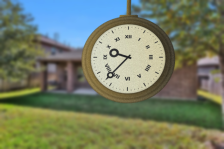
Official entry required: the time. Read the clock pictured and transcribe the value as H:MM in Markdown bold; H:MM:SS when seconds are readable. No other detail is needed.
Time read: **9:37**
